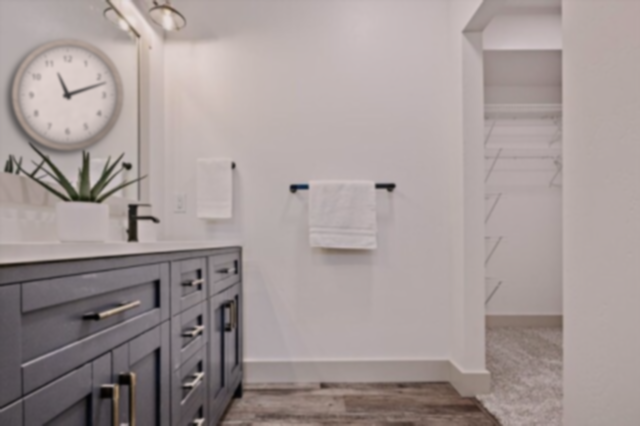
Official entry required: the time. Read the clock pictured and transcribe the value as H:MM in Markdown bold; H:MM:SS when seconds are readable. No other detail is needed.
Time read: **11:12**
